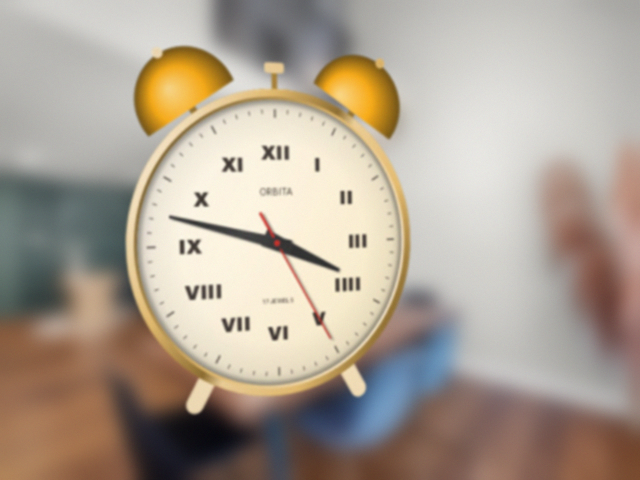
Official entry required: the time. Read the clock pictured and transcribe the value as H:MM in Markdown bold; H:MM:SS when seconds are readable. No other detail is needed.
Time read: **3:47:25**
